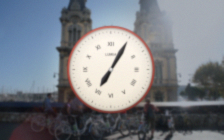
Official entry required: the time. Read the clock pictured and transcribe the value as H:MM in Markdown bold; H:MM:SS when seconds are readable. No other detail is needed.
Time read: **7:05**
